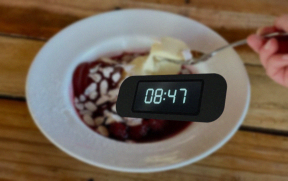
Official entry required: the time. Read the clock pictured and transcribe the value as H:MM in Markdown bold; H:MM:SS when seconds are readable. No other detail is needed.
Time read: **8:47**
